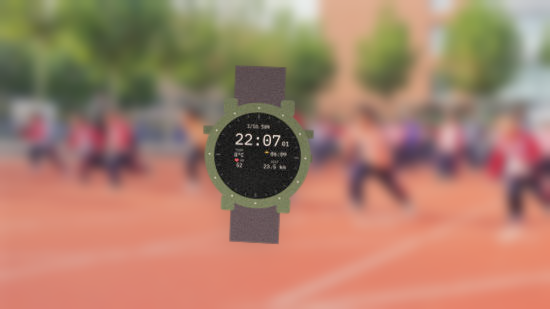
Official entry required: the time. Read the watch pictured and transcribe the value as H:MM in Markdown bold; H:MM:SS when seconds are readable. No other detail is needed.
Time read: **22:07**
